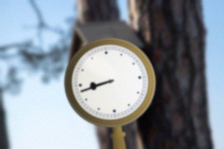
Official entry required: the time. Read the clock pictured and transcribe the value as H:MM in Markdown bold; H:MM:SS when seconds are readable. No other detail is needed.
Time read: **8:43**
